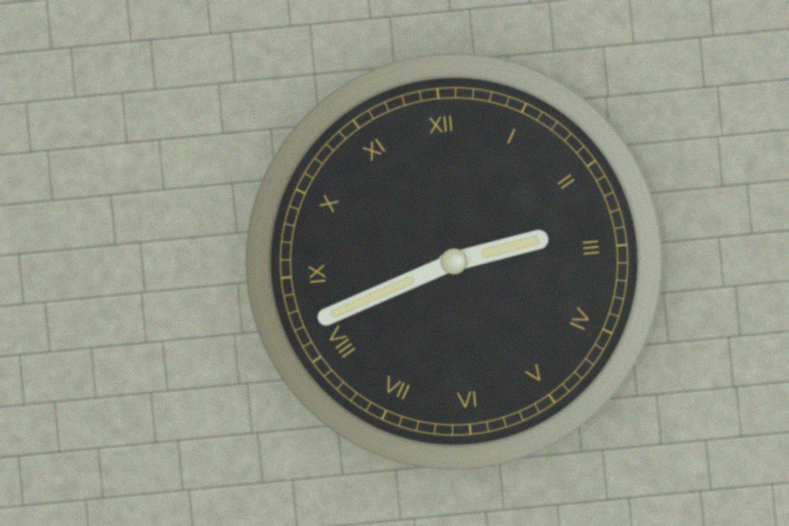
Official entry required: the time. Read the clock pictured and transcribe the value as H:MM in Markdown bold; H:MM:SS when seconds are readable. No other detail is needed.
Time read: **2:42**
